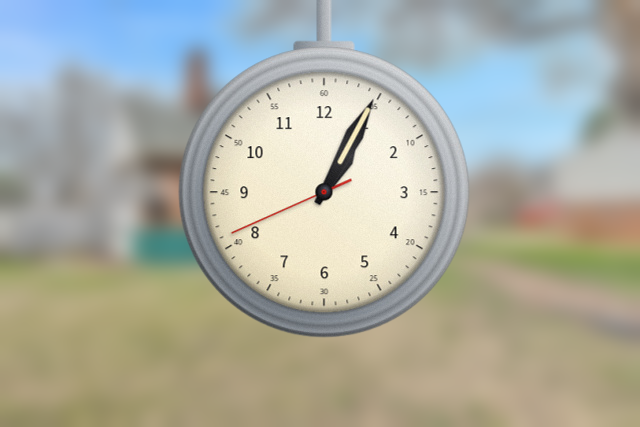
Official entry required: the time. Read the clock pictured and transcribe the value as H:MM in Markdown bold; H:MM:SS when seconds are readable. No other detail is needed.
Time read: **1:04:41**
